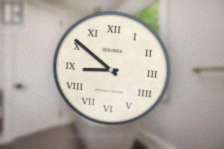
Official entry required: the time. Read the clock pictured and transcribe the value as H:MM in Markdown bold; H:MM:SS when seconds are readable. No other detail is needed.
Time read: **8:51**
